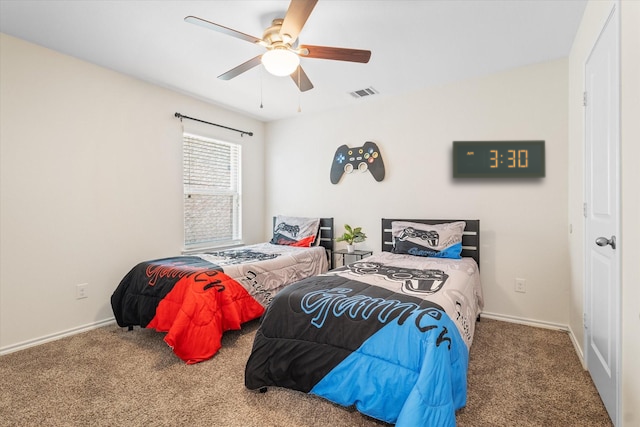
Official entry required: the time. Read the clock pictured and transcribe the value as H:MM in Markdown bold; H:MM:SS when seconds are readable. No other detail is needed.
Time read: **3:30**
